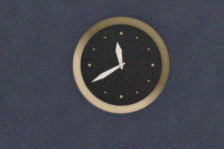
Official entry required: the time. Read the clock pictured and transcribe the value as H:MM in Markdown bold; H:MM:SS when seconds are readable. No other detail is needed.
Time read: **11:40**
